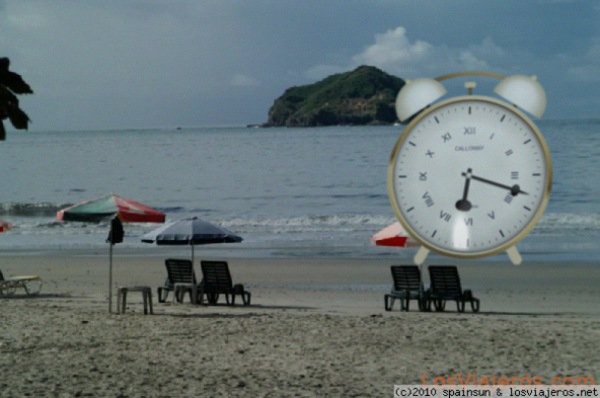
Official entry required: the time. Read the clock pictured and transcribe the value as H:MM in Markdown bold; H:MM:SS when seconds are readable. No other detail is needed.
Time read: **6:18**
